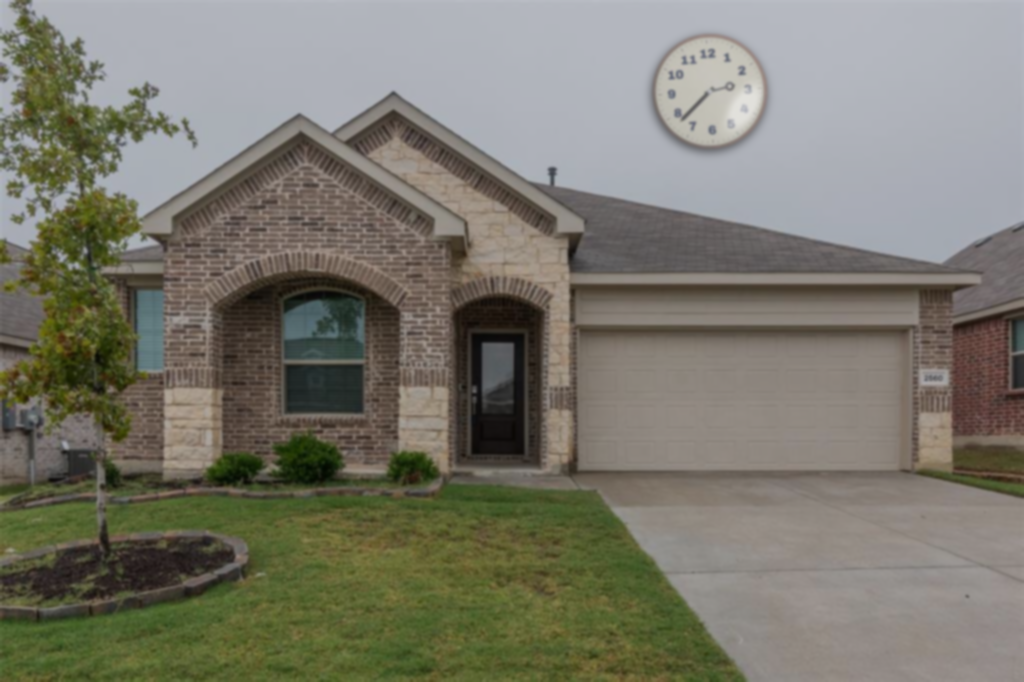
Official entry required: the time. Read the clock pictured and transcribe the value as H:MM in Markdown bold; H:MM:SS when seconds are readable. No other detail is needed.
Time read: **2:38**
